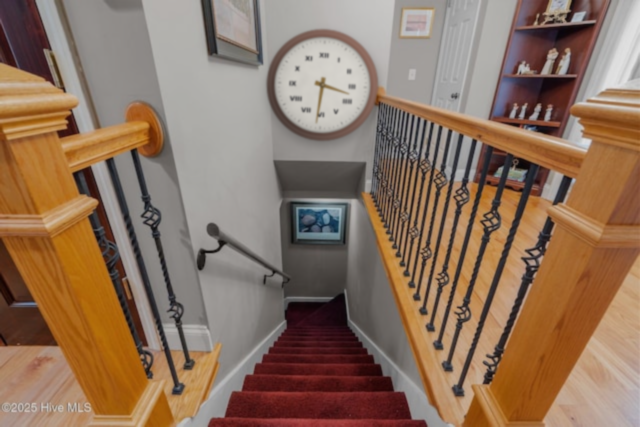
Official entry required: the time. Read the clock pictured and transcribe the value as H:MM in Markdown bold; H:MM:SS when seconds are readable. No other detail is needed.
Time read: **3:31**
